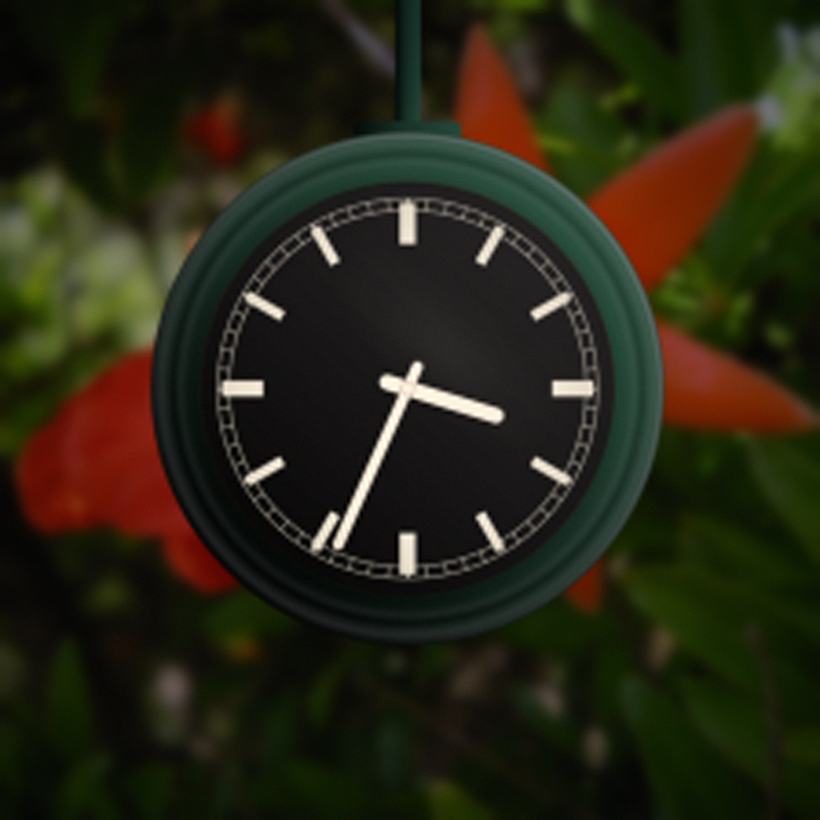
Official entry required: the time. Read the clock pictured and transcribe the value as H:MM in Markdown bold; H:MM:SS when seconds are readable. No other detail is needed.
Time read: **3:34**
